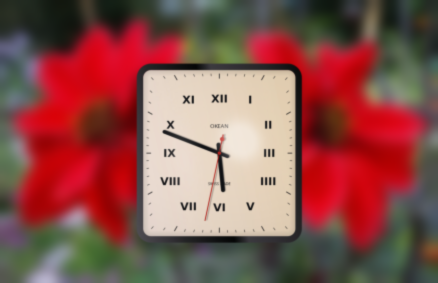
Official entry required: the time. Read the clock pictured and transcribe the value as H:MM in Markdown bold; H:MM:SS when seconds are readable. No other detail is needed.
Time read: **5:48:32**
